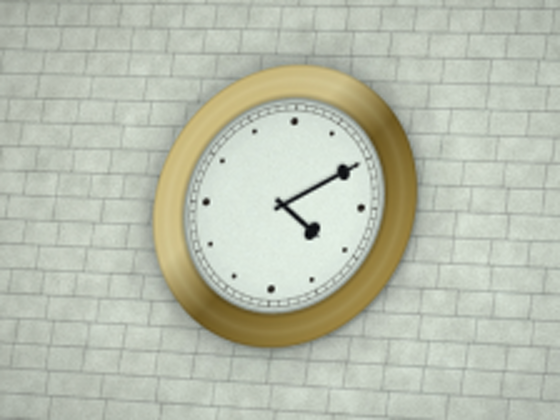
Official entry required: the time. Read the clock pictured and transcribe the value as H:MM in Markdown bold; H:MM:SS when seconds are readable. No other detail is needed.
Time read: **4:10**
